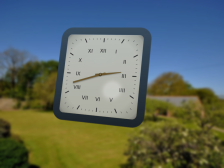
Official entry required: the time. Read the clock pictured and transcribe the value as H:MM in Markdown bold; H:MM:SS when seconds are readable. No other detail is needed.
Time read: **2:42**
